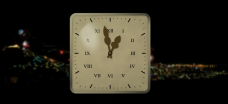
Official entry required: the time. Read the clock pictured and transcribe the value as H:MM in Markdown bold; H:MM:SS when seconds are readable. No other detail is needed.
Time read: **12:58**
